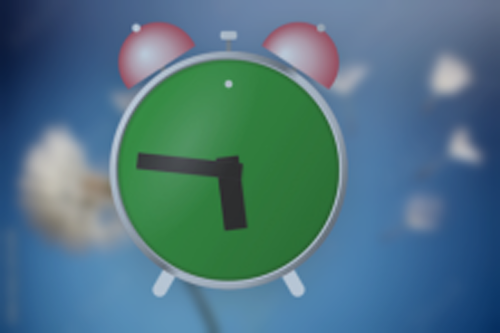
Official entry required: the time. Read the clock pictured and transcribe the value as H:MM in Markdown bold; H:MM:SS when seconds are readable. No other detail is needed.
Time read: **5:46**
